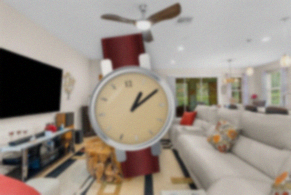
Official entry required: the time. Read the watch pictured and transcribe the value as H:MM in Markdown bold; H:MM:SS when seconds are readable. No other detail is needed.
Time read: **1:10**
